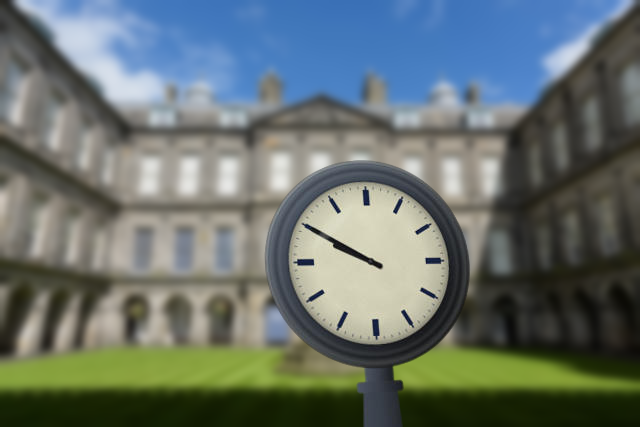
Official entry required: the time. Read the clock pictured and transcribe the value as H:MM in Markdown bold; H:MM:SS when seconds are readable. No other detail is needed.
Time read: **9:50**
